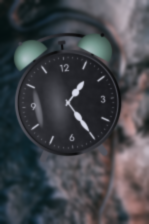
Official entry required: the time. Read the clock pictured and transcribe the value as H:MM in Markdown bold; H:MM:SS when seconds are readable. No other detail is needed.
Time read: **1:25**
